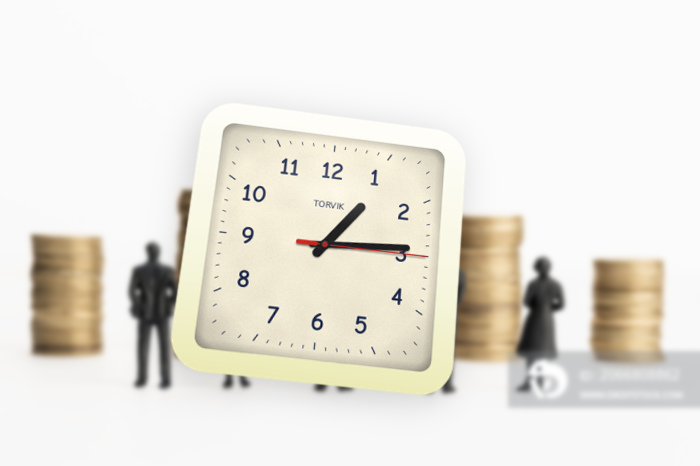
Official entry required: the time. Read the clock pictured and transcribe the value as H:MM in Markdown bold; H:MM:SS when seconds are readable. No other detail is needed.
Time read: **1:14:15**
